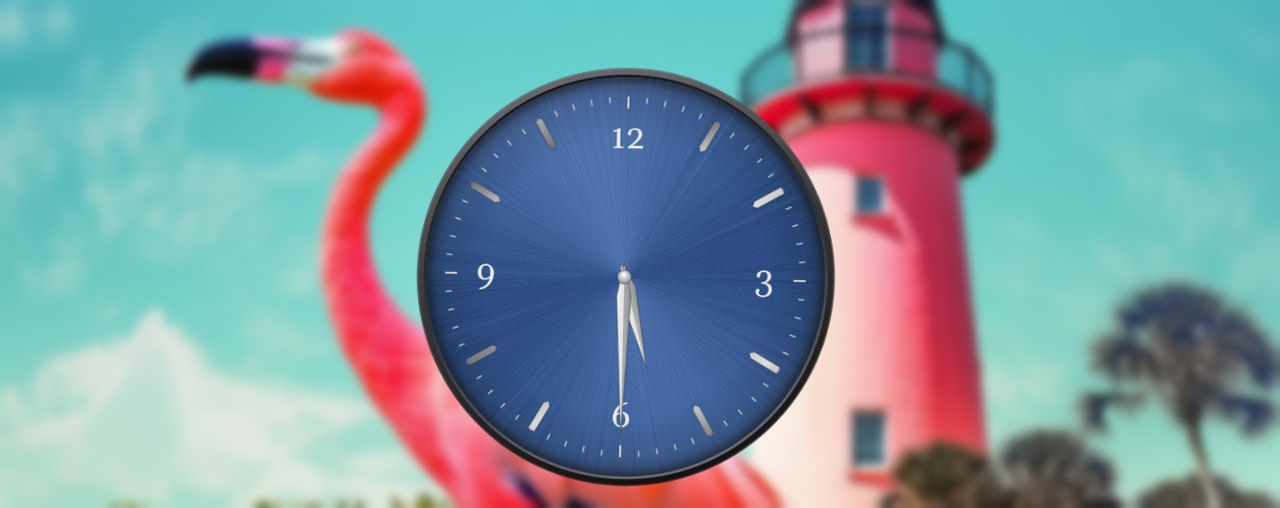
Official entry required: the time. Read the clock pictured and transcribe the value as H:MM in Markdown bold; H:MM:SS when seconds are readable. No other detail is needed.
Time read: **5:30**
